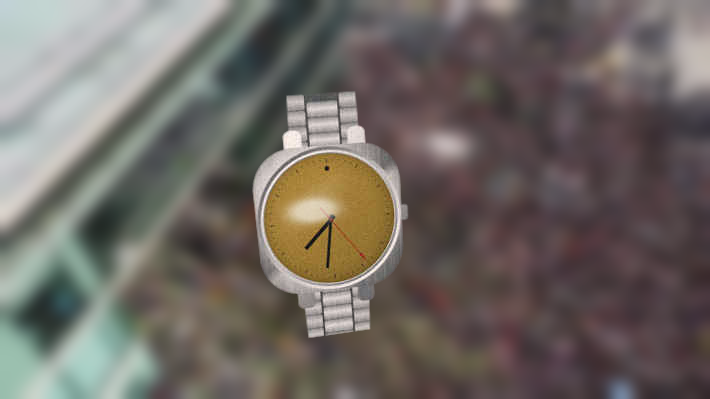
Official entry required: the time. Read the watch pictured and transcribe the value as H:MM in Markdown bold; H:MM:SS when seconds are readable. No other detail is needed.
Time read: **7:31:24**
